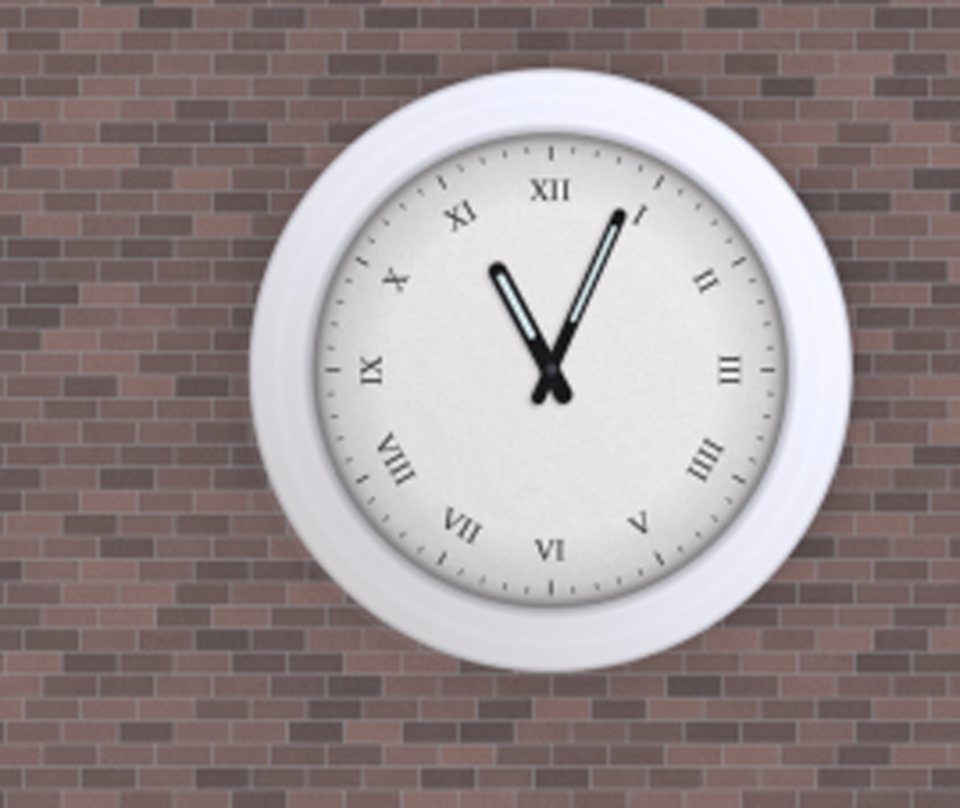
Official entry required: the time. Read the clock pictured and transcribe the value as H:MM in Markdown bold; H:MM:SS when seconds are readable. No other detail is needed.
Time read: **11:04**
